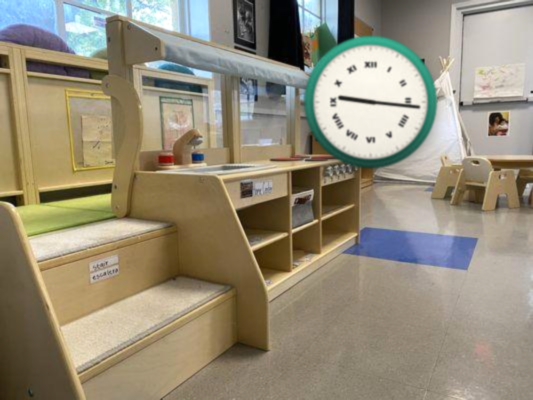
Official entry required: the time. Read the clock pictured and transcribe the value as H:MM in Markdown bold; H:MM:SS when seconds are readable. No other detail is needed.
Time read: **9:16**
